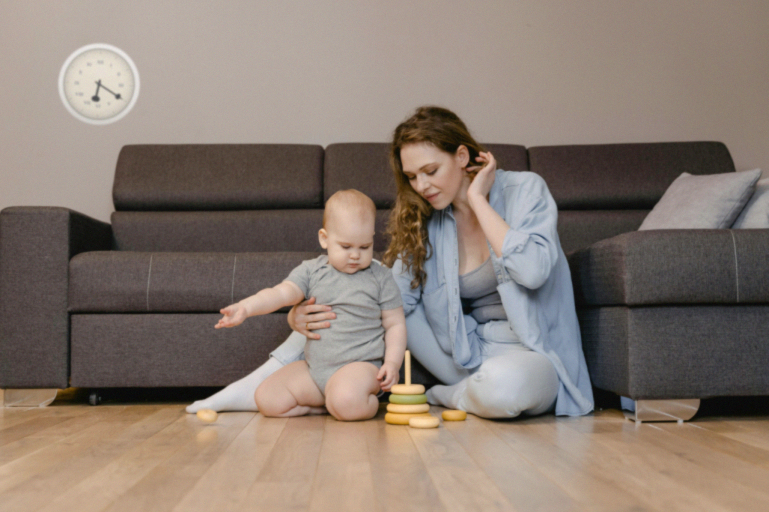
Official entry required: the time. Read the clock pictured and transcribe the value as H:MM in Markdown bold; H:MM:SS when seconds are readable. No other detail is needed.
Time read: **6:20**
